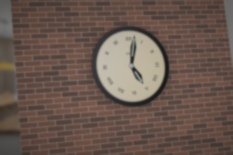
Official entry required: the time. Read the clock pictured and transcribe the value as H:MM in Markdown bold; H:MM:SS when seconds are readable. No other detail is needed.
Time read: **5:02**
